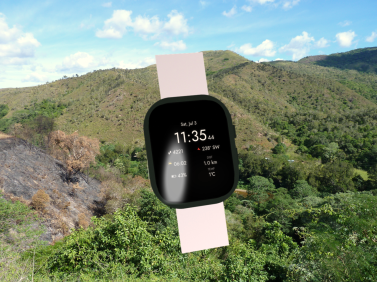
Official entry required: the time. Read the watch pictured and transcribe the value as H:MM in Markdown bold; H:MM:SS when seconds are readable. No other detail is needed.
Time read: **11:35**
